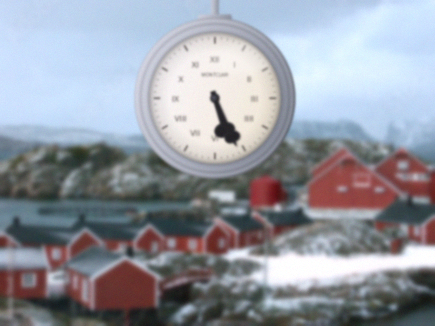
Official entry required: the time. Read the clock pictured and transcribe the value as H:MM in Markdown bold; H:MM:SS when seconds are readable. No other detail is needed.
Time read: **5:26**
